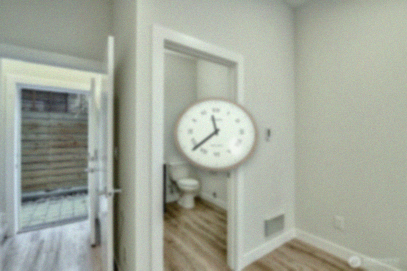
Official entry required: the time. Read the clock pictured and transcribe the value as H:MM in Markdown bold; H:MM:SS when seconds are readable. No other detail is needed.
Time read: **11:38**
